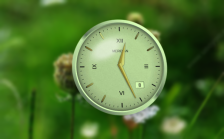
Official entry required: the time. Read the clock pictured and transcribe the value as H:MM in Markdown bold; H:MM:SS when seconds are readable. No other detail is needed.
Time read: **12:26**
